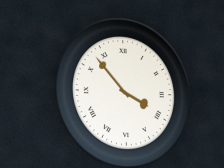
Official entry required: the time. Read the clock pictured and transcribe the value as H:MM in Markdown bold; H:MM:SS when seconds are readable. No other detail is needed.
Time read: **3:53**
